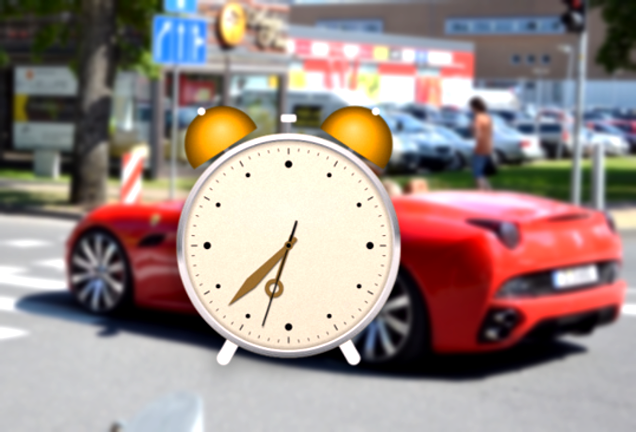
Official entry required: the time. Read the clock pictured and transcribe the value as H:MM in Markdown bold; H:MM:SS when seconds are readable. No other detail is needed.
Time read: **6:37:33**
